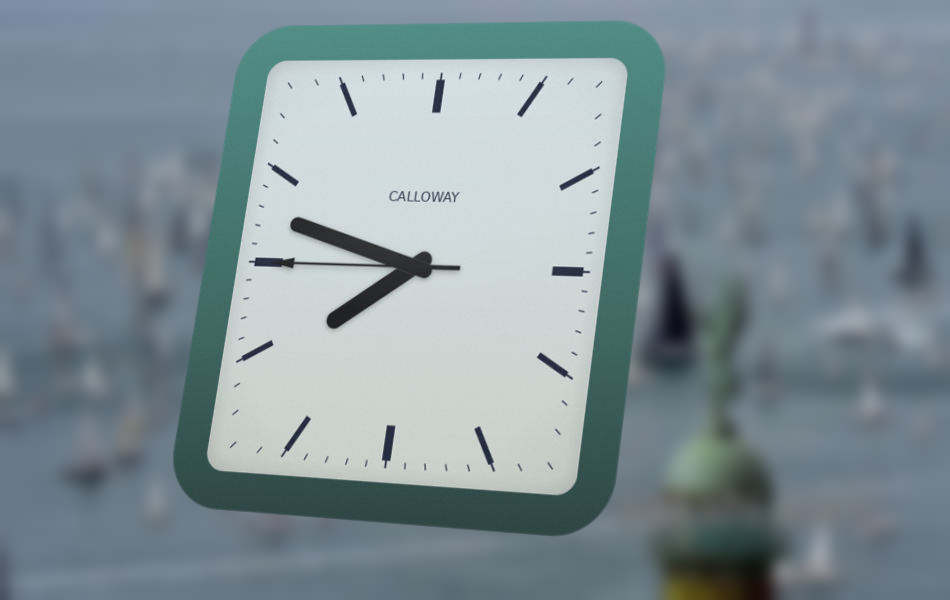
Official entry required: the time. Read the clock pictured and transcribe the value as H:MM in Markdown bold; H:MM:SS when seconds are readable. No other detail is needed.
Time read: **7:47:45**
